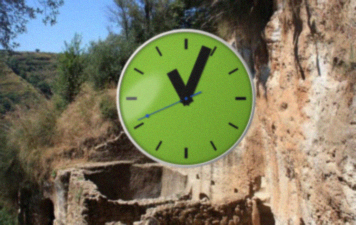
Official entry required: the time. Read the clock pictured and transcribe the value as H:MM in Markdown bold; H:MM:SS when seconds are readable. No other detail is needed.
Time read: **11:03:41**
